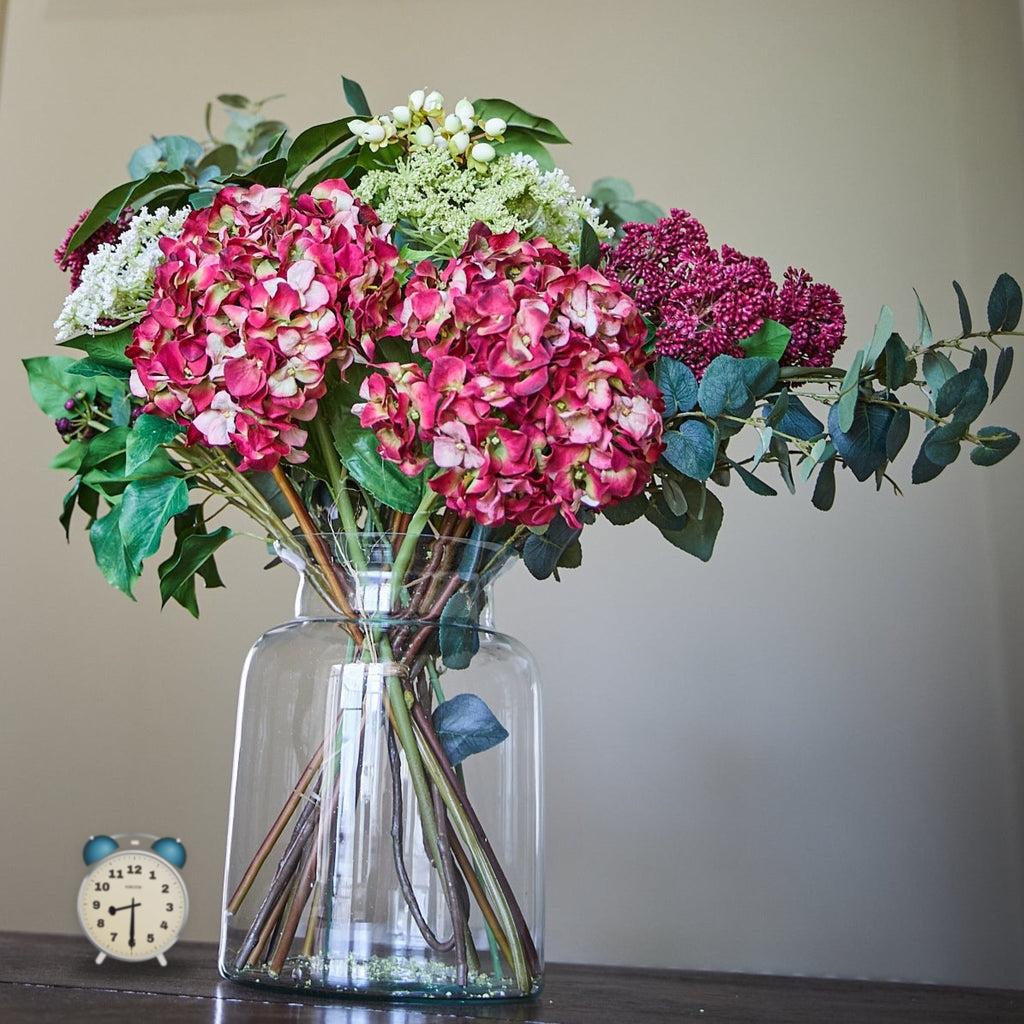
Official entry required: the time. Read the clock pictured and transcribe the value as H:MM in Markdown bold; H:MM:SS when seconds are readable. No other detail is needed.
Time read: **8:30**
